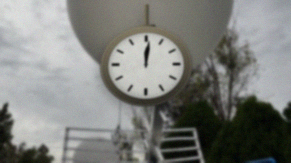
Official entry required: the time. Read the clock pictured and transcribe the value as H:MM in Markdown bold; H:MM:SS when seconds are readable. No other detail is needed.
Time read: **12:01**
